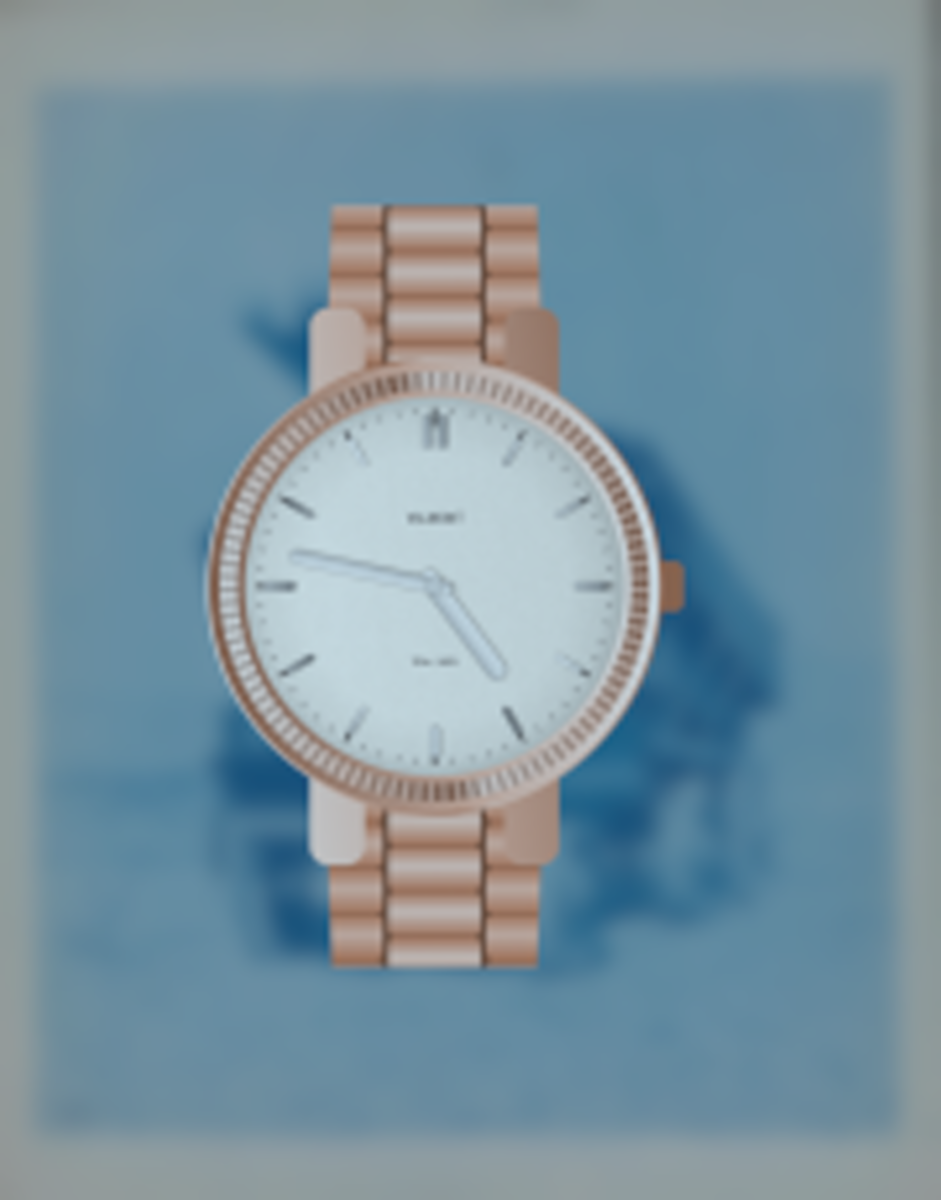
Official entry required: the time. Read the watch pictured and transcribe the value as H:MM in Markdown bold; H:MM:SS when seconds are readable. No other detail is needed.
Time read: **4:47**
